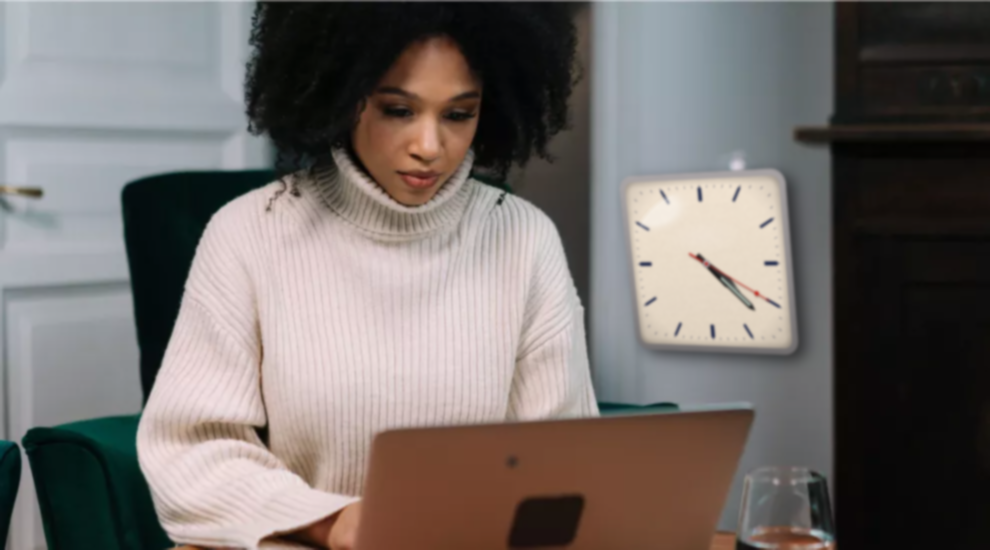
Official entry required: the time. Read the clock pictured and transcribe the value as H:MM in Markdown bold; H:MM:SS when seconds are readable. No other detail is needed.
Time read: **4:22:20**
